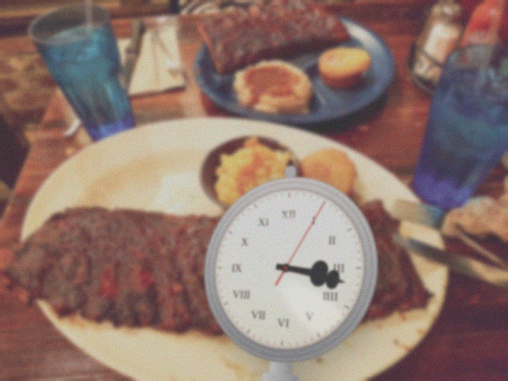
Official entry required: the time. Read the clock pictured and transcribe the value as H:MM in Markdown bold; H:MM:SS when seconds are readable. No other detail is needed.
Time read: **3:17:05**
